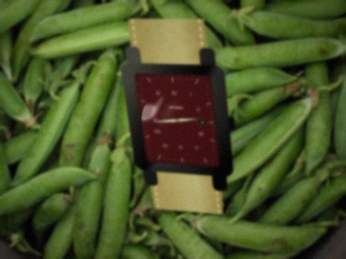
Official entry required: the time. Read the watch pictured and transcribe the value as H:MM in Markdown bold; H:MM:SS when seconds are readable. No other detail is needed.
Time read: **2:44**
